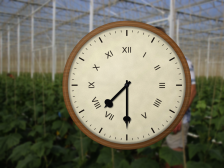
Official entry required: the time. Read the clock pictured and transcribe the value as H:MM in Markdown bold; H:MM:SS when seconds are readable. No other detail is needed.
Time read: **7:30**
